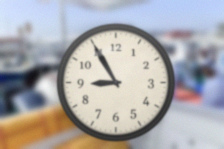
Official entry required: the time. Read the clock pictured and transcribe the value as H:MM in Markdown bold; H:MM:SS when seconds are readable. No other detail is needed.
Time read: **8:55**
